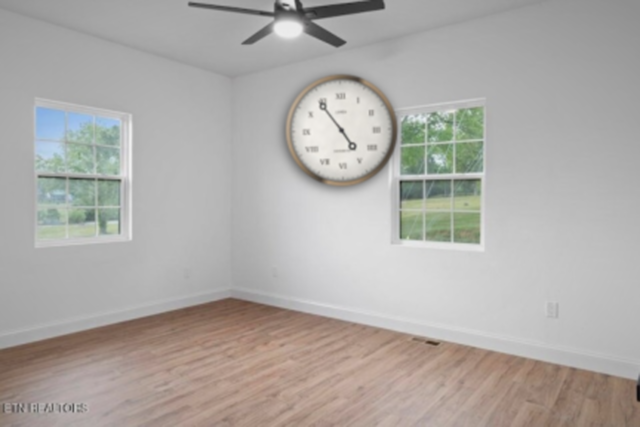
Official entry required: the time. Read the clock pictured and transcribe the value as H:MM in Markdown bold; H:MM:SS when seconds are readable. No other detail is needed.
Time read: **4:54**
